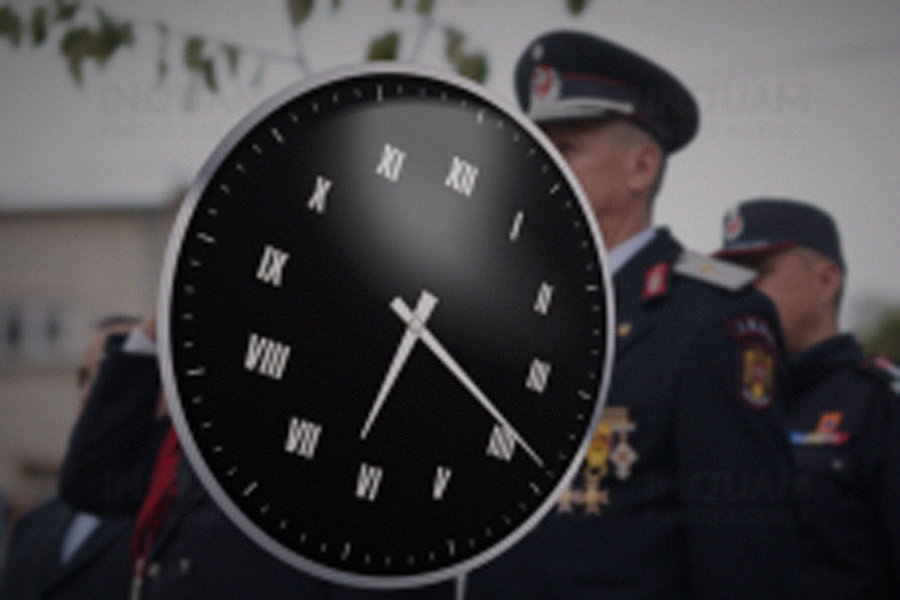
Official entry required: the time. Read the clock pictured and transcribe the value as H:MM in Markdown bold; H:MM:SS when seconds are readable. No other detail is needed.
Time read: **6:19**
